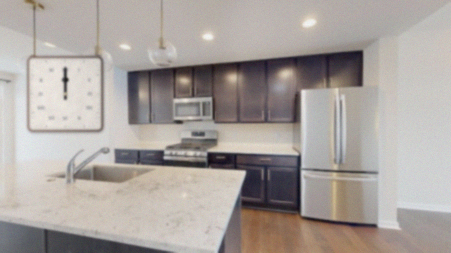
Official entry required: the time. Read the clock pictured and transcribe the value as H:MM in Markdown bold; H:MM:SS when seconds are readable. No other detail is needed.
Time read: **12:00**
